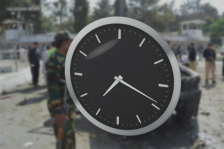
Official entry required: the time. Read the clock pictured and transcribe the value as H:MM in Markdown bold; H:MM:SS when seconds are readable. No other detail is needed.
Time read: **7:19**
